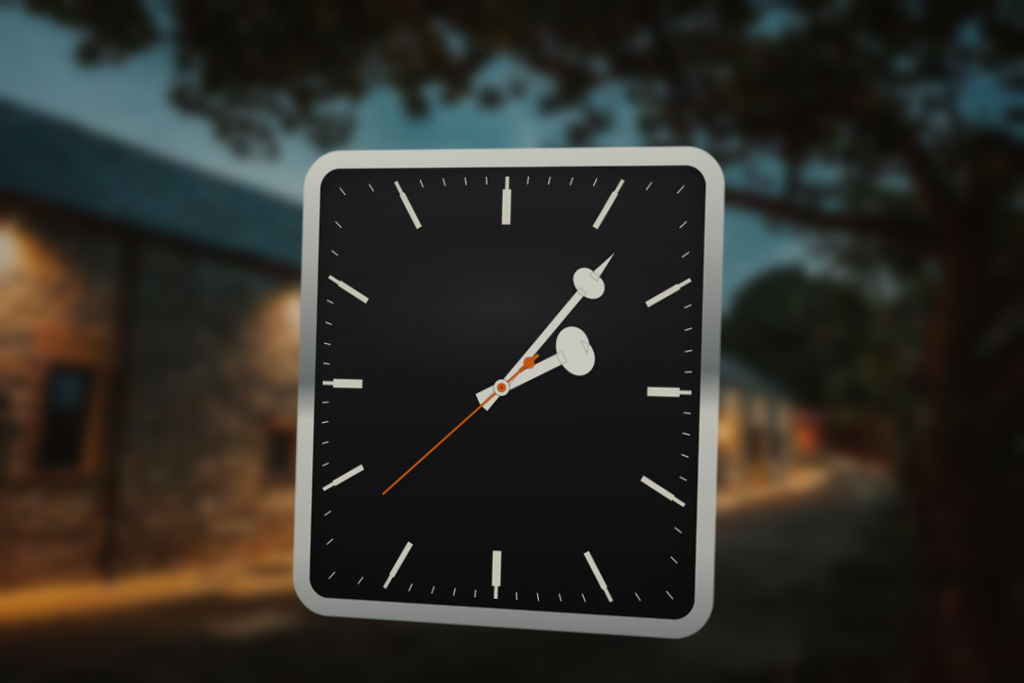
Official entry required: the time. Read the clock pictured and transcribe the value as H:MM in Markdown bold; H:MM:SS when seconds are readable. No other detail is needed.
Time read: **2:06:38**
